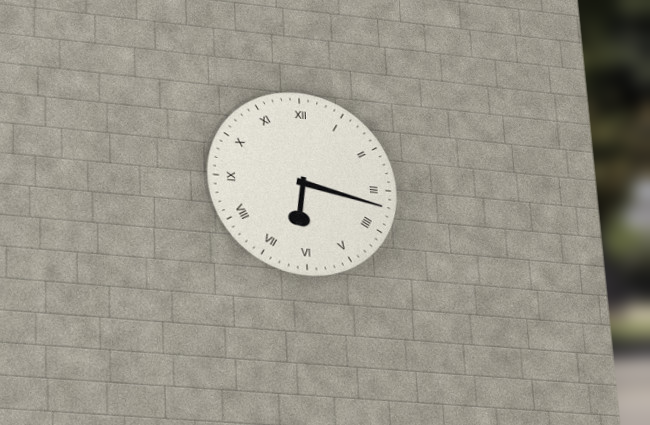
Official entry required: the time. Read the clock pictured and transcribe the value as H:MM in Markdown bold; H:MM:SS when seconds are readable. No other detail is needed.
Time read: **6:17**
